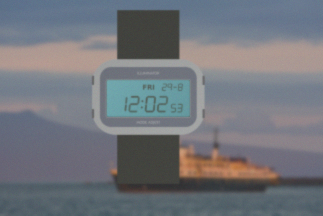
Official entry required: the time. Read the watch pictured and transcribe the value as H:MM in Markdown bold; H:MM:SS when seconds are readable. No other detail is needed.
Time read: **12:02**
